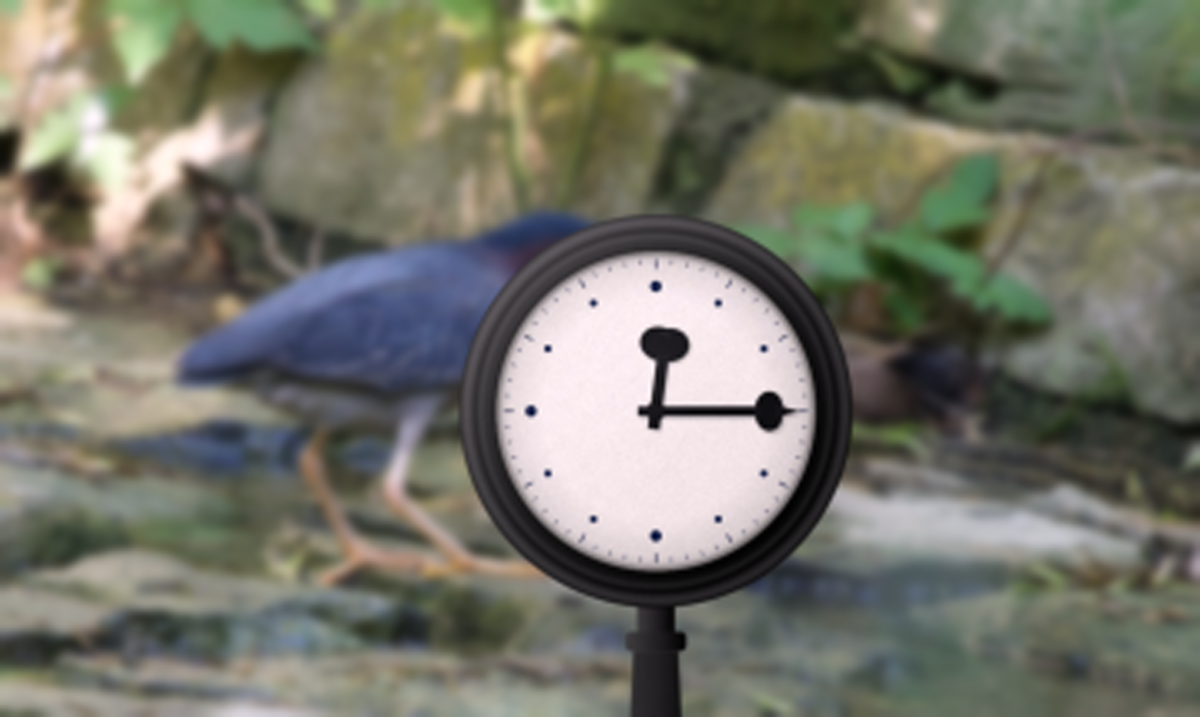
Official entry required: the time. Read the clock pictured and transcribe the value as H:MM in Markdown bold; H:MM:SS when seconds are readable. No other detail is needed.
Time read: **12:15**
